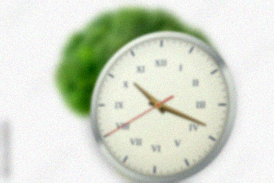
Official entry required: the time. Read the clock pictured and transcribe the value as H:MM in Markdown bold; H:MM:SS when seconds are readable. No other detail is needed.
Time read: **10:18:40**
